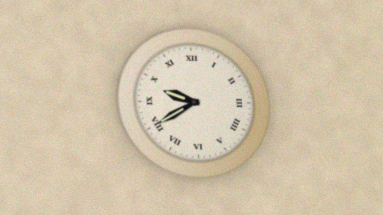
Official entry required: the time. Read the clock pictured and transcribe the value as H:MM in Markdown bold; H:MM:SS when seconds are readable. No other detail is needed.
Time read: **9:40**
